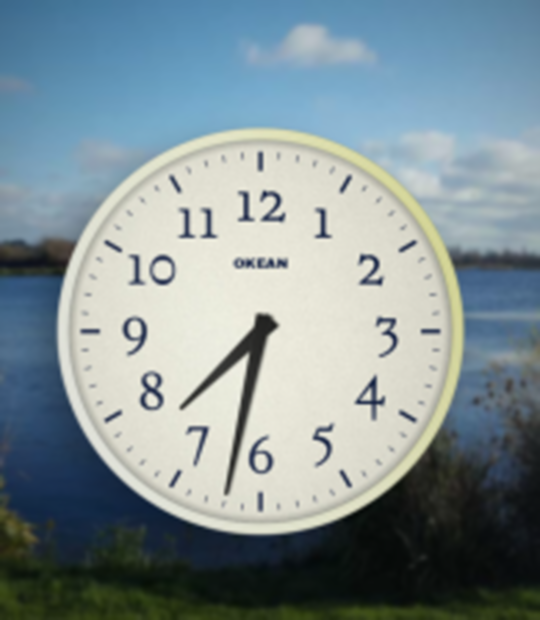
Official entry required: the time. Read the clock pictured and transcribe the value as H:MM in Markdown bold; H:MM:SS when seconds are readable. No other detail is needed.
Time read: **7:32**
